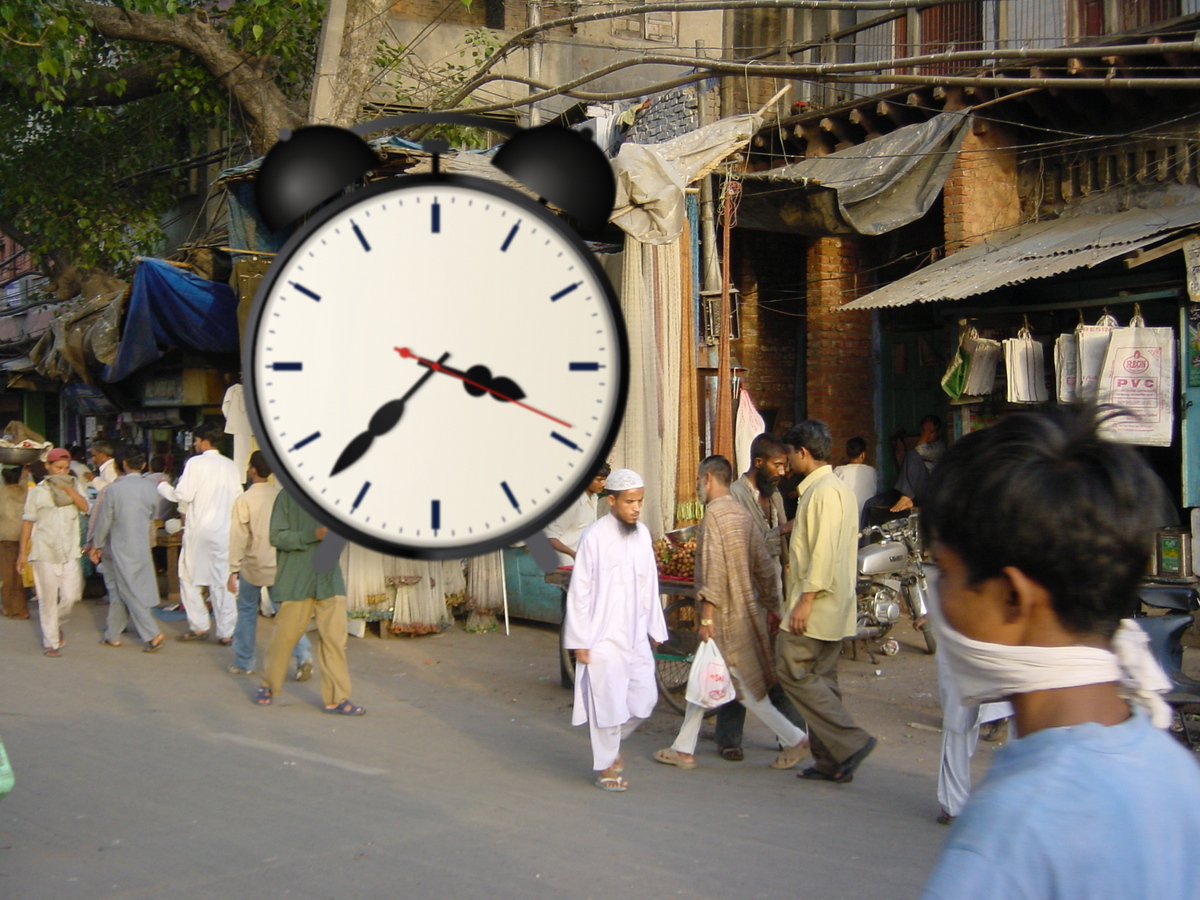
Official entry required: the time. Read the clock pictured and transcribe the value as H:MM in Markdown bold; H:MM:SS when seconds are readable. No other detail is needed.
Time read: **3:37:19**
